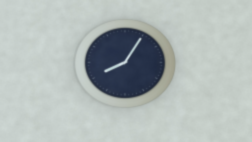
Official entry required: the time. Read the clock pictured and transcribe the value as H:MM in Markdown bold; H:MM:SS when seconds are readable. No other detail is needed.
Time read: **8:05**
